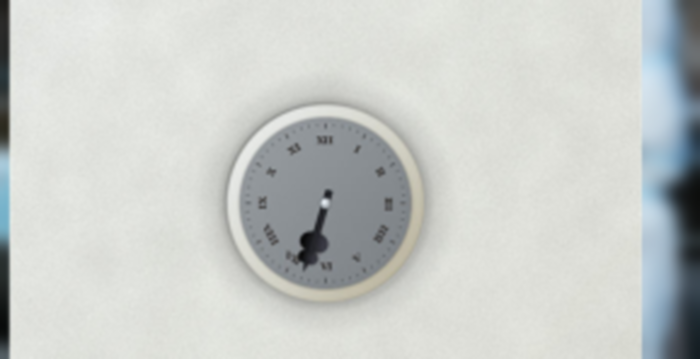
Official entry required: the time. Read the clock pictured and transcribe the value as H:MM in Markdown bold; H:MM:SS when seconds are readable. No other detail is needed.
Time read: **6:33**
